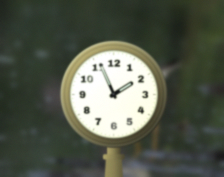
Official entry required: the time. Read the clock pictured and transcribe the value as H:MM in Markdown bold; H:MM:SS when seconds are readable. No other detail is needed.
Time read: **1:56**
